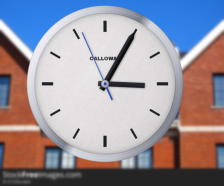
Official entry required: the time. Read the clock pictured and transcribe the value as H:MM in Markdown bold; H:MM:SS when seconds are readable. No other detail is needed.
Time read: **3:04:56**
